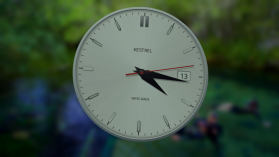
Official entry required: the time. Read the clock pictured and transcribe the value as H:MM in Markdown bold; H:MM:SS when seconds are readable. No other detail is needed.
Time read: **4:16:13**
